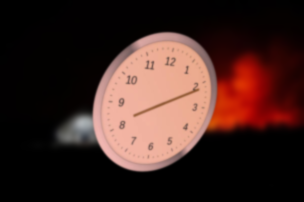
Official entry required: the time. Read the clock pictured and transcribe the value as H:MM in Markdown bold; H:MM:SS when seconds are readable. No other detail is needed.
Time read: **8:11**
